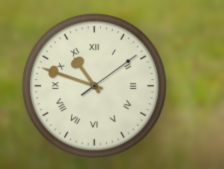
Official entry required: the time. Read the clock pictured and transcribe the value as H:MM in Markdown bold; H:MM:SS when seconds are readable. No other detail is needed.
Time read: **10:48:09**
